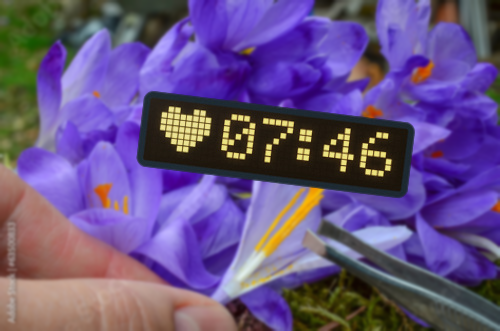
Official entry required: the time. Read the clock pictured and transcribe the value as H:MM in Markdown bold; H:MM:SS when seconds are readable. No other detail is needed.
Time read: **7:46**
